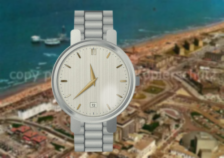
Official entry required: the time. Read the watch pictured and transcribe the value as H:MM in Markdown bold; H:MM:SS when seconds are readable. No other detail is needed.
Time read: **11:38**
